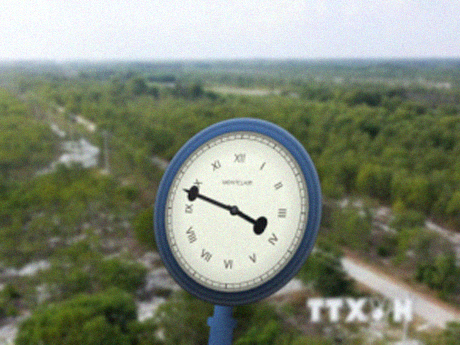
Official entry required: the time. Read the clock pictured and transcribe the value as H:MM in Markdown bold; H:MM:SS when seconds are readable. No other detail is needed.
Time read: **3:48**
